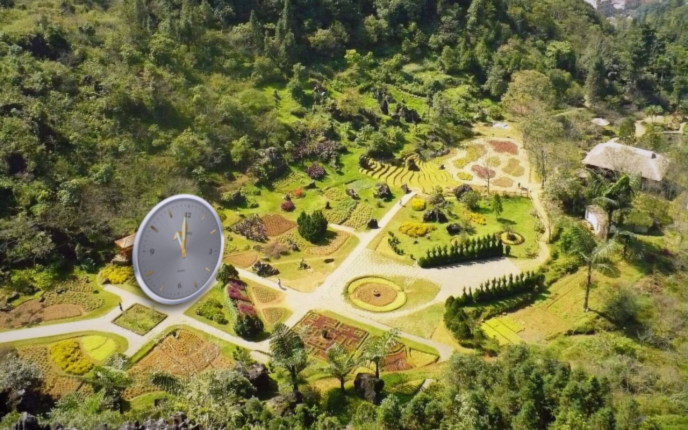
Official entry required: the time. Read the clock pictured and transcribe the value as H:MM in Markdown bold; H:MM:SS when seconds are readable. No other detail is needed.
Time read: **10:59**
